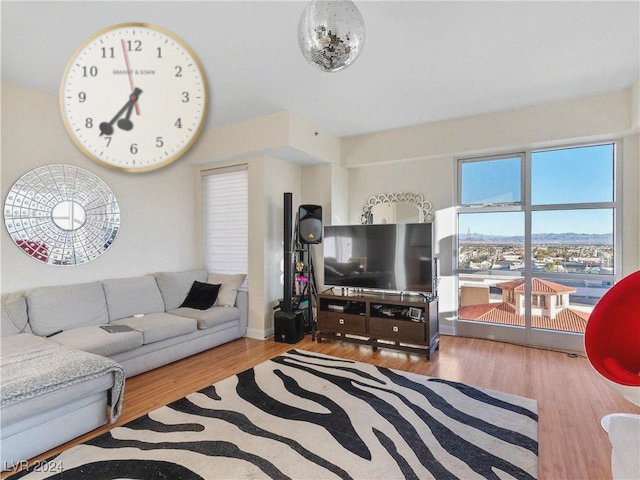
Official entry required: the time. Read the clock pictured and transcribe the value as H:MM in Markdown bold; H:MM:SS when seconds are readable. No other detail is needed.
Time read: **6:36:58**
